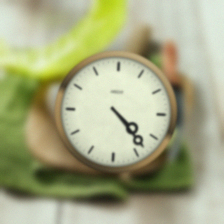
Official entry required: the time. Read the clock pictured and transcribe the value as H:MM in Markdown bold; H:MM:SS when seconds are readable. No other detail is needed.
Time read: **4:23**
